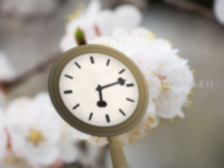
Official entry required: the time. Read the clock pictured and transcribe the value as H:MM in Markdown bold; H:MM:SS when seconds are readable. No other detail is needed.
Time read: **6:13**
